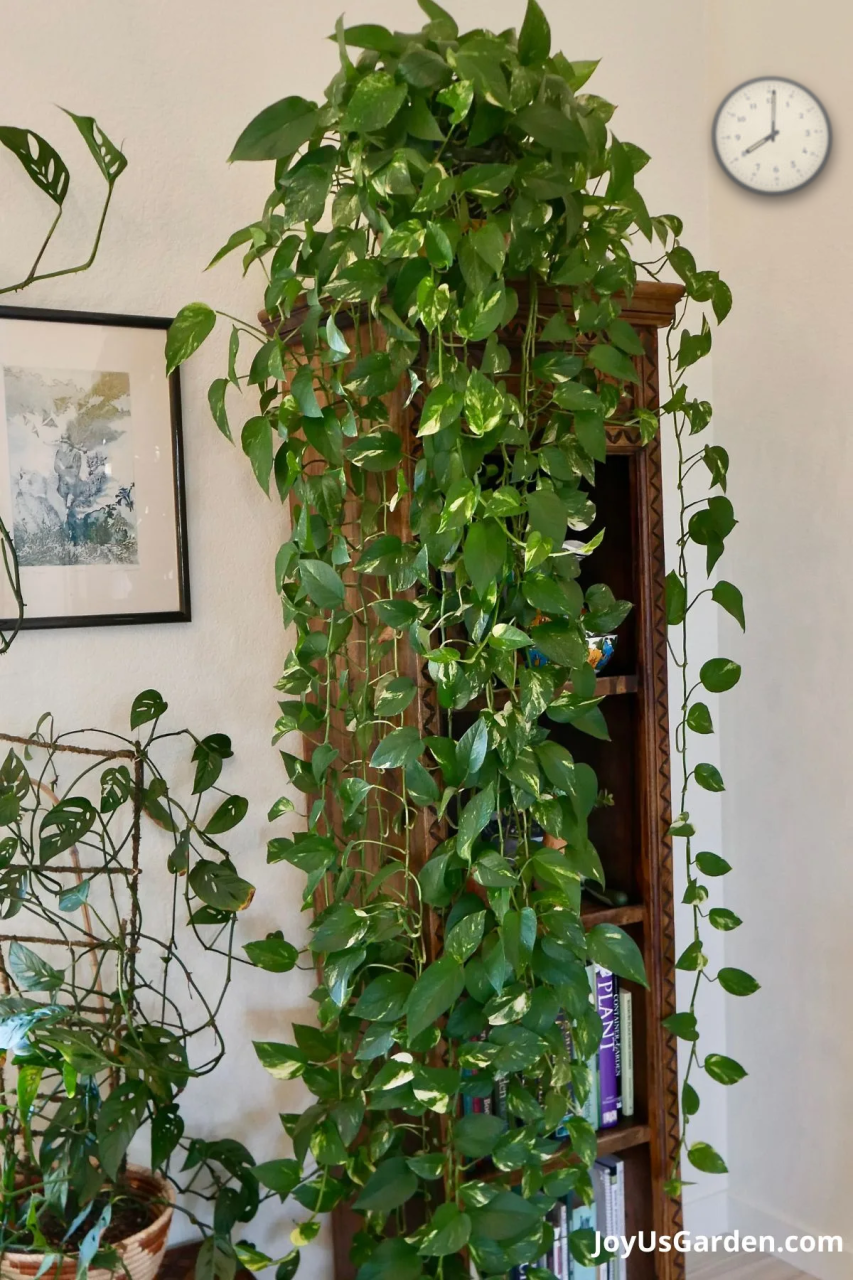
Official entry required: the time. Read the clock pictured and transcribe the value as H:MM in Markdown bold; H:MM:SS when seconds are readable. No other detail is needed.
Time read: **8:01**
